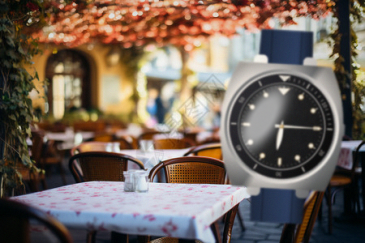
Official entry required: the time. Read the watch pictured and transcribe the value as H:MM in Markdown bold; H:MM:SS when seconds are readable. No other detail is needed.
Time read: **6:15**
